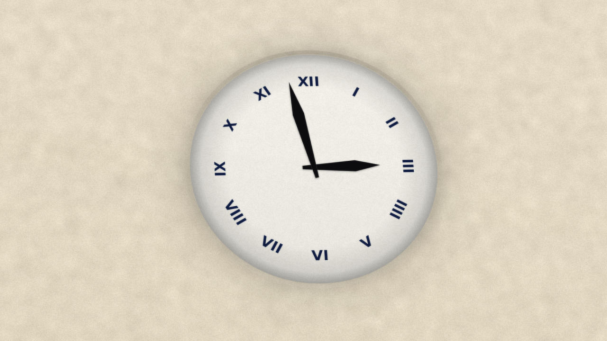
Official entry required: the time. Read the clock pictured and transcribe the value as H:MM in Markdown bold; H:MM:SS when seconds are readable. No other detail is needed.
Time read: **2:58**
